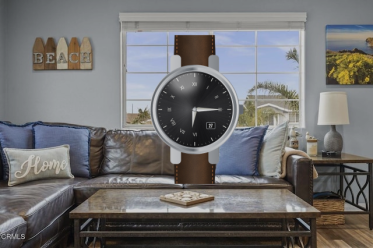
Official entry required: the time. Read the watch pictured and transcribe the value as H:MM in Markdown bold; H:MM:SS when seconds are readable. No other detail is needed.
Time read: **6:15**
